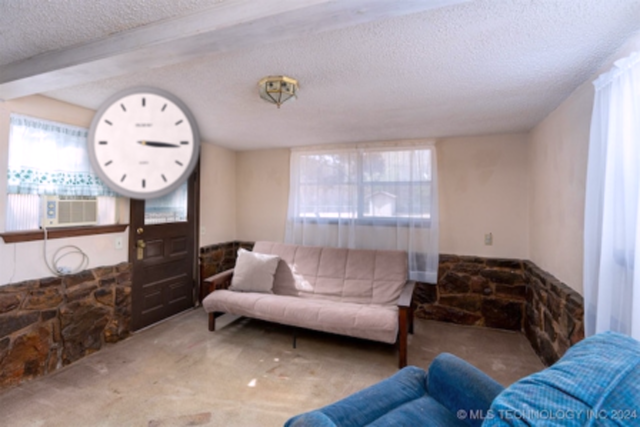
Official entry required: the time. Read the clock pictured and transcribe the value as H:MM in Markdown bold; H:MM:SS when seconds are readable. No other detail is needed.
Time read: **3:16**
